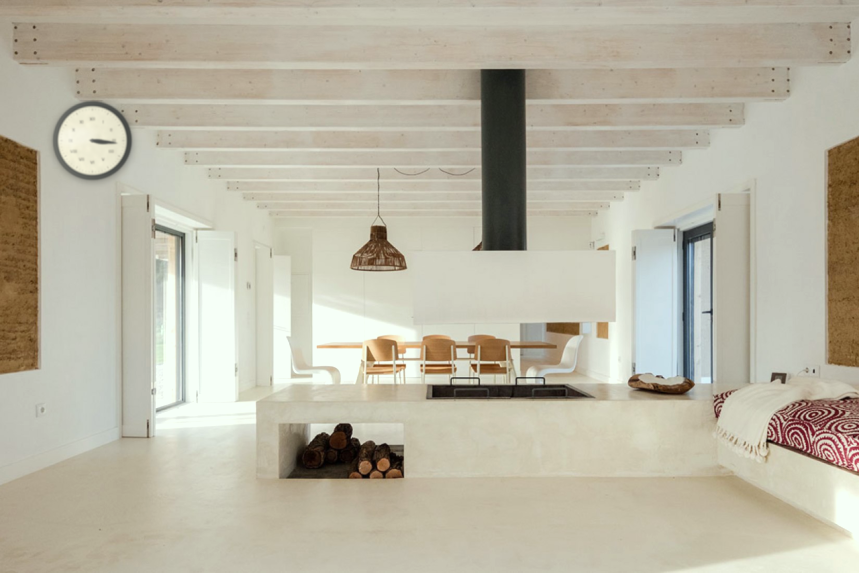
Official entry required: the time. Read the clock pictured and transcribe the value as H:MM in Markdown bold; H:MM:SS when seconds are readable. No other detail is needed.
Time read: **3:16**
